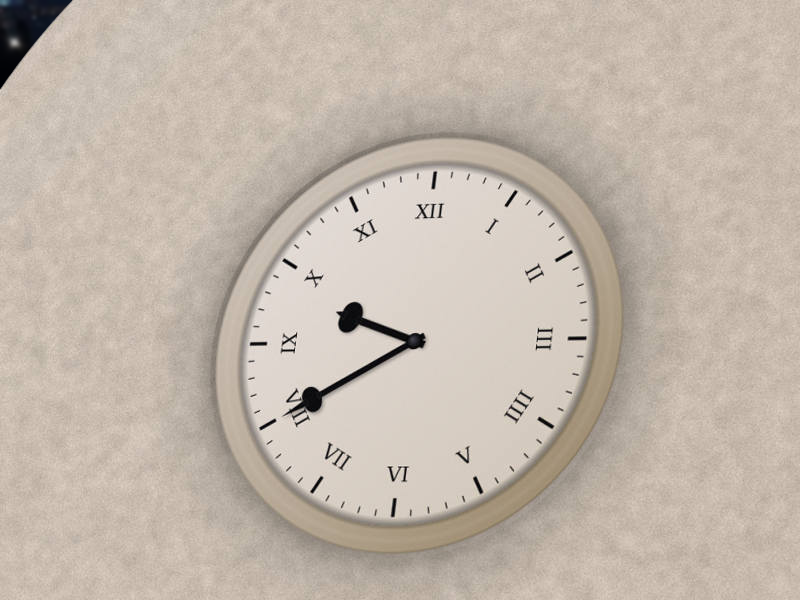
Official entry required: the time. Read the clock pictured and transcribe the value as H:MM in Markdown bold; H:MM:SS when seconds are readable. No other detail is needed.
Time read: **9:40**
